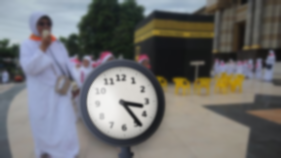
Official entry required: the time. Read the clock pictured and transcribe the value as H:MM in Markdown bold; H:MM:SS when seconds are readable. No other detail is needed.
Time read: **3:24**
